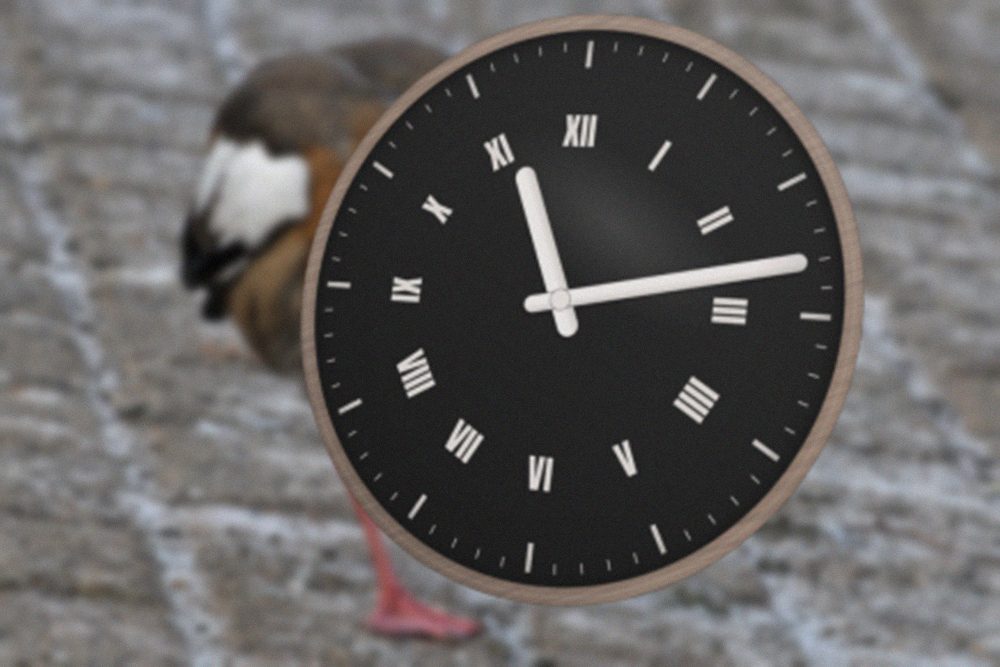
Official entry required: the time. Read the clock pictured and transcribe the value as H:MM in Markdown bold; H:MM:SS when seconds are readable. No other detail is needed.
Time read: **11:13**
